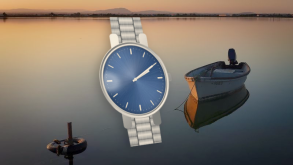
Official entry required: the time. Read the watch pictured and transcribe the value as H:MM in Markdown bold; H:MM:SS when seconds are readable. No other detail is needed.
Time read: **2:10**
